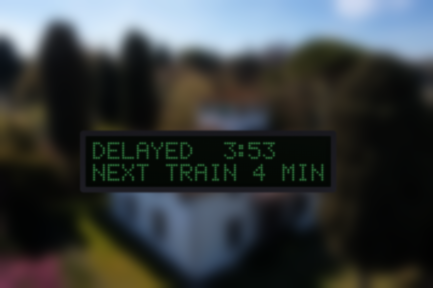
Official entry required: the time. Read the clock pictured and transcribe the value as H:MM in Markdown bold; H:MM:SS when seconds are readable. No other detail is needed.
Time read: **3:53**
